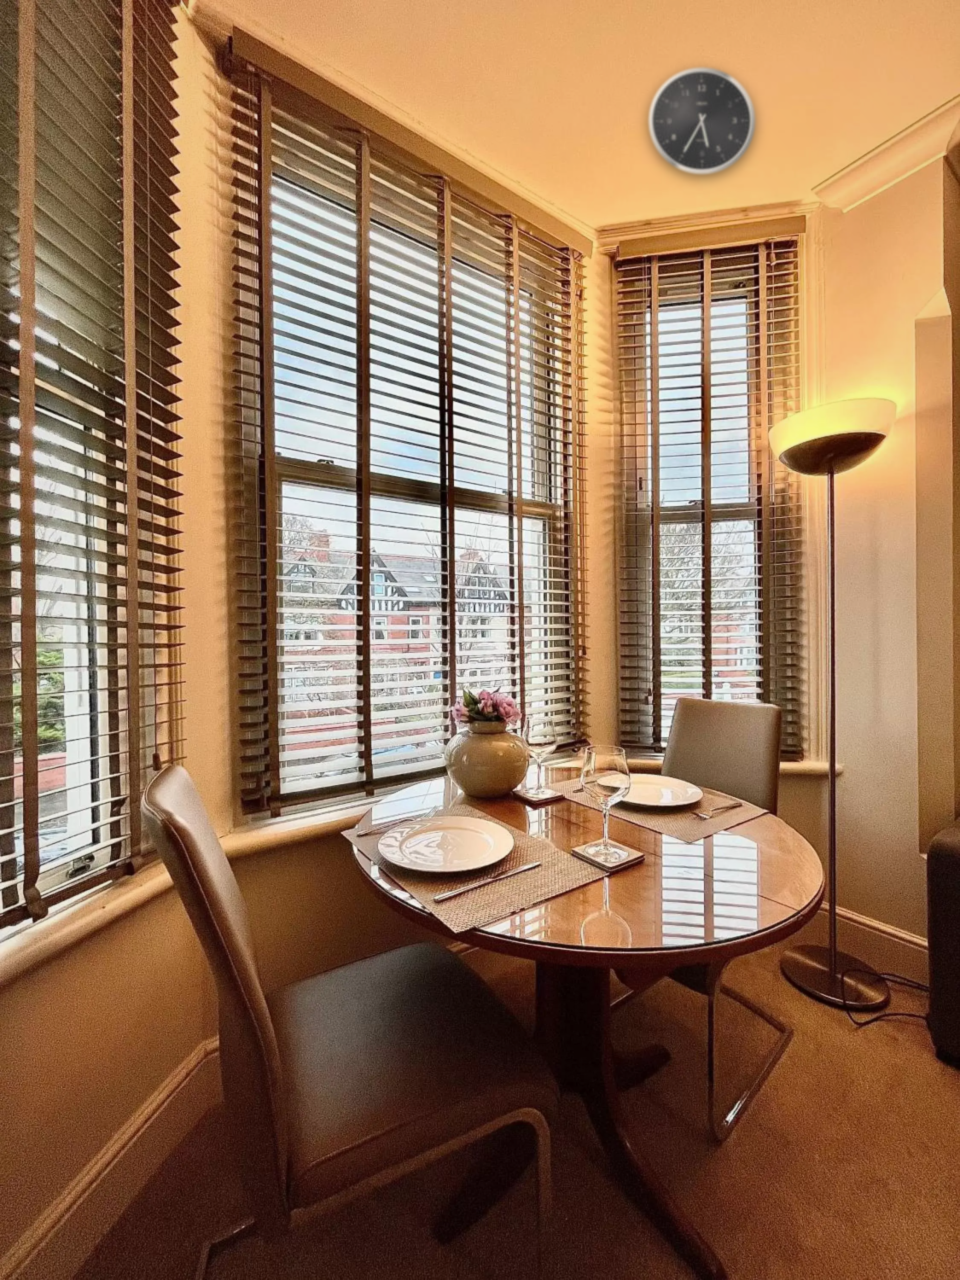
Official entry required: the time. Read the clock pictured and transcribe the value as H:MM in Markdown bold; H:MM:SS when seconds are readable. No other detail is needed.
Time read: **5:35**
